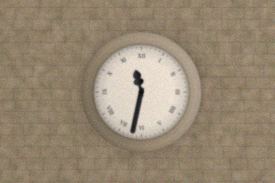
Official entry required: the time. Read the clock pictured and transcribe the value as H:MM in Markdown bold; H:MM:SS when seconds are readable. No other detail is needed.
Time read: **11:32**
